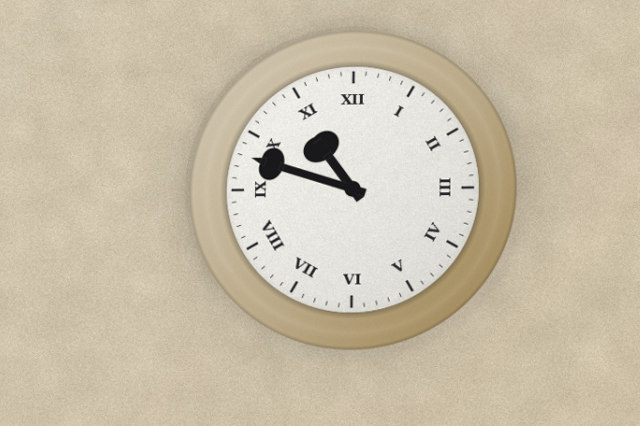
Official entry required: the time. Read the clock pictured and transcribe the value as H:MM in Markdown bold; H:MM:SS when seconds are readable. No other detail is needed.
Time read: **10:48**
